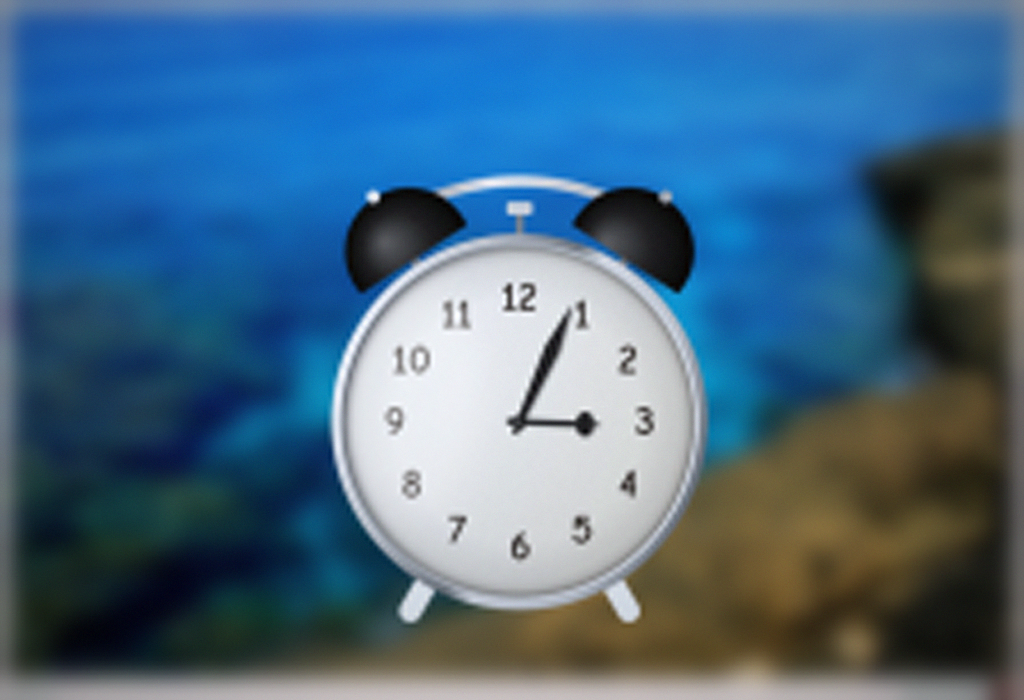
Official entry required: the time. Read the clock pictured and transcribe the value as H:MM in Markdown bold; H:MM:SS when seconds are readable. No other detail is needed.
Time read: **3:04**
